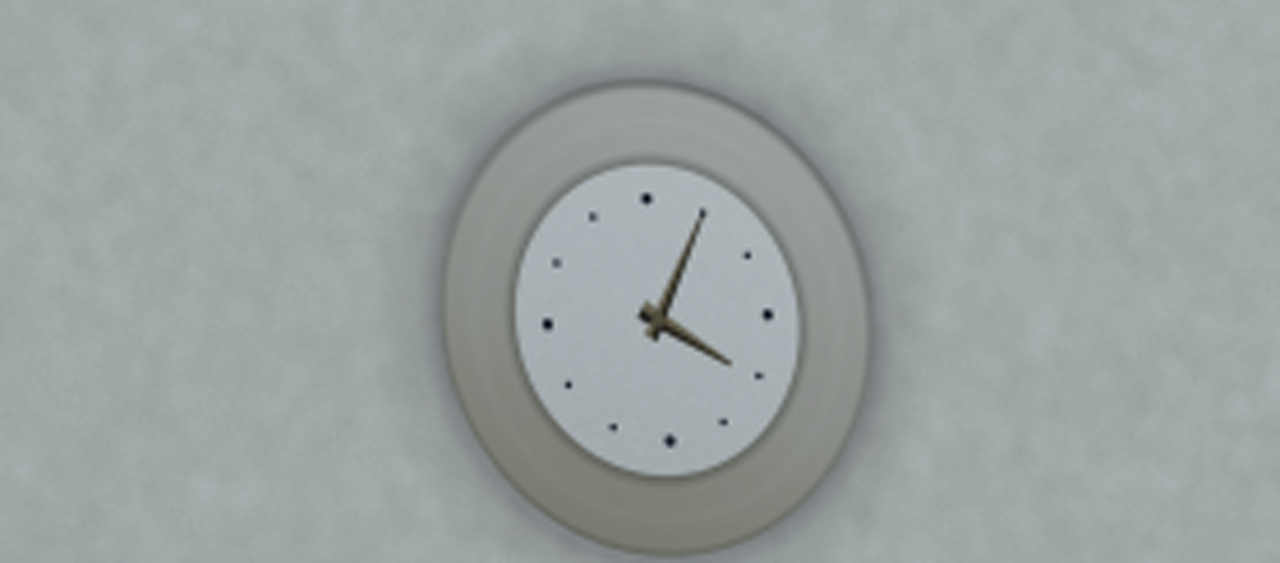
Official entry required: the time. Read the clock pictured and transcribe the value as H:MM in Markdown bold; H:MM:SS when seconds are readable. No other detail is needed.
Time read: **4:05**
